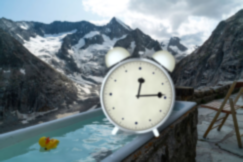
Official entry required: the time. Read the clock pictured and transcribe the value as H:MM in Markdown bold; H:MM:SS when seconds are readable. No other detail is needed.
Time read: **12:14**
